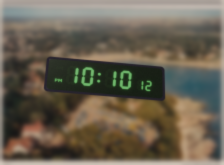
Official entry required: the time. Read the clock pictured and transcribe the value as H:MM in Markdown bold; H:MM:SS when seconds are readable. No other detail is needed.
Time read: **10:10:12**
